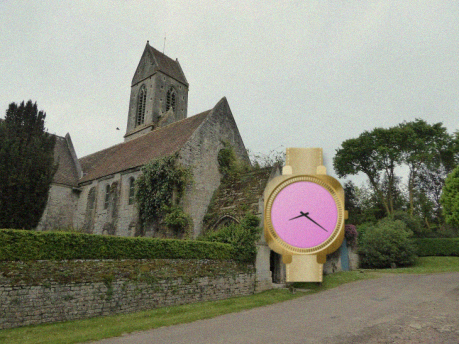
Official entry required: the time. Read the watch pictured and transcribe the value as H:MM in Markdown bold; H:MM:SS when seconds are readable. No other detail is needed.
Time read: **8:21**
